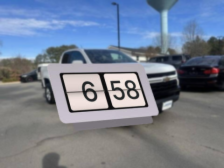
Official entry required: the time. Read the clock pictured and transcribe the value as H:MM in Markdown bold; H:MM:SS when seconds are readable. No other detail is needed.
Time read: **6:58**
